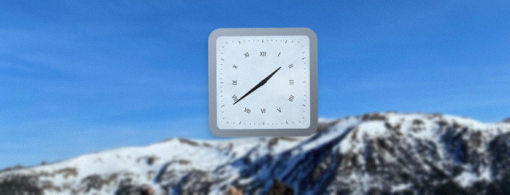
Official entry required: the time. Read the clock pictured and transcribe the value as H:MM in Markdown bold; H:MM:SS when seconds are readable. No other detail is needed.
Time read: **1:39**
